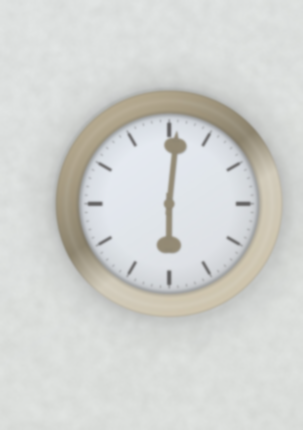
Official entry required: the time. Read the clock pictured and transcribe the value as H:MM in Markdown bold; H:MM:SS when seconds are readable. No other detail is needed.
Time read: **6:01**
